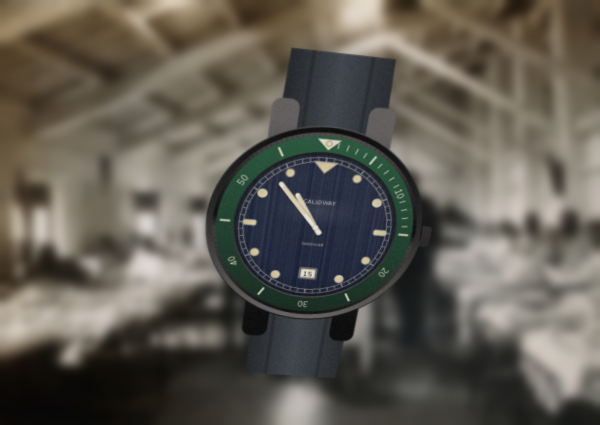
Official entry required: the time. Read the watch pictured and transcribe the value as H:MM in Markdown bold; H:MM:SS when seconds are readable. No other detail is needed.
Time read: **10:53**
